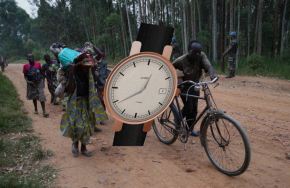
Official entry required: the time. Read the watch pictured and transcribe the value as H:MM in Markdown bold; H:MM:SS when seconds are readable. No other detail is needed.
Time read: **12:39**
